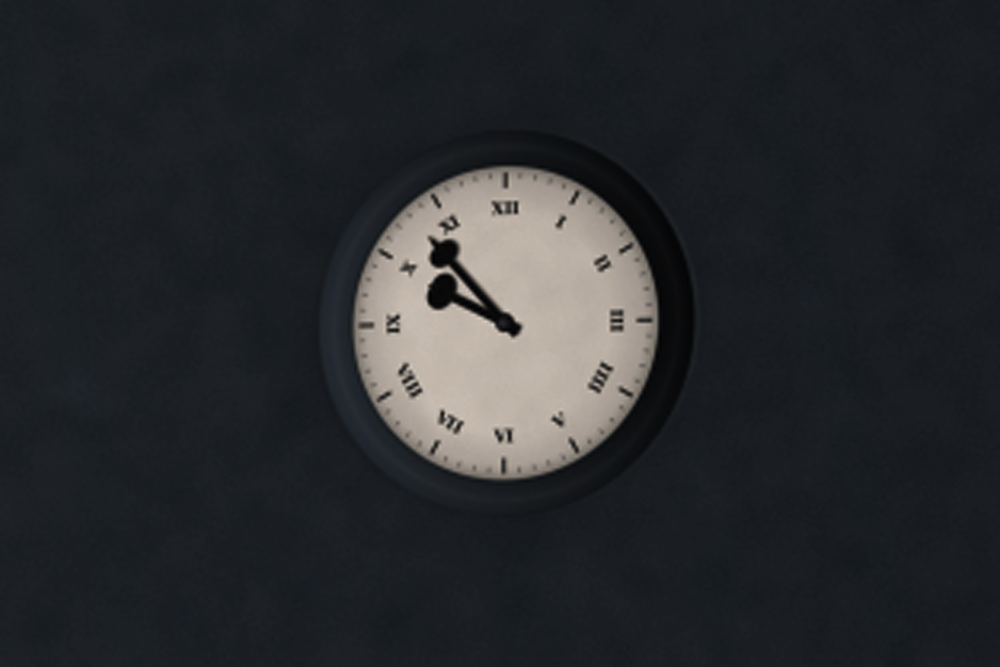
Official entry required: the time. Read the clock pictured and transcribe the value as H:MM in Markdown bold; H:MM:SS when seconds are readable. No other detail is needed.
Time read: **9:53**
